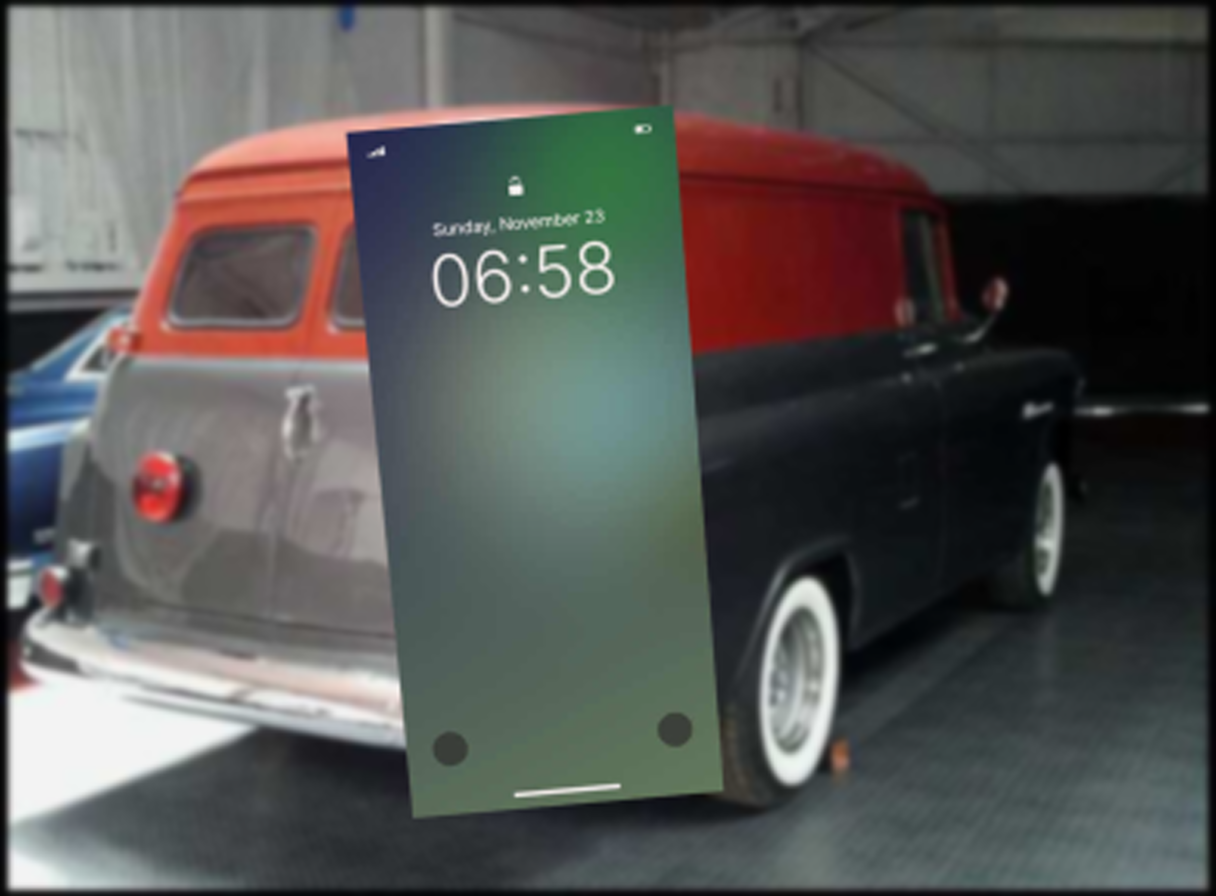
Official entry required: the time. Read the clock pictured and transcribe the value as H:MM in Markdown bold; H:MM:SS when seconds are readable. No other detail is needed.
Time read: **6:58**
